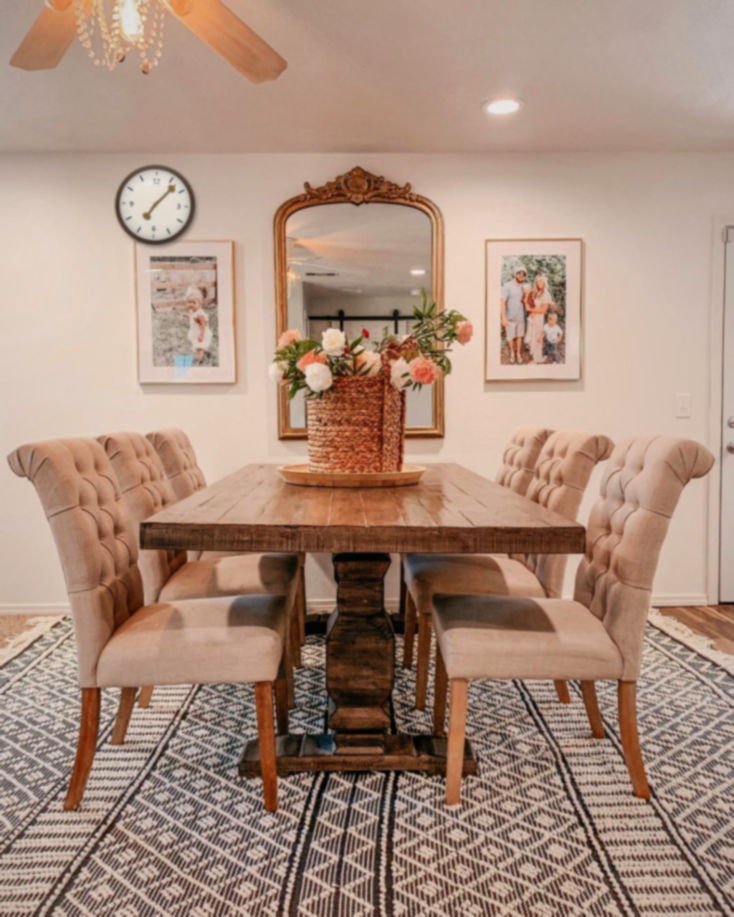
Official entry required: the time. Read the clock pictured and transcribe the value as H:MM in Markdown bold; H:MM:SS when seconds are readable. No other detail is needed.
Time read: **7:07**
